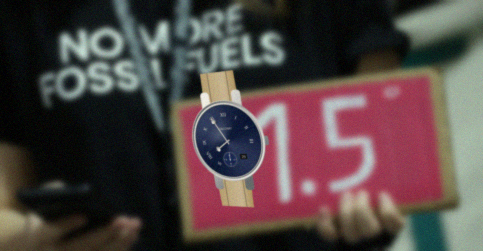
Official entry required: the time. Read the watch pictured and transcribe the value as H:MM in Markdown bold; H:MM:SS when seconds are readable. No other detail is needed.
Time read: **7:55**
